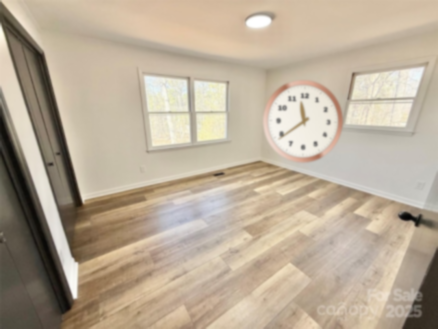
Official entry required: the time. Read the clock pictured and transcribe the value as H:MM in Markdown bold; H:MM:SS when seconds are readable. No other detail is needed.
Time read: **11:39**
